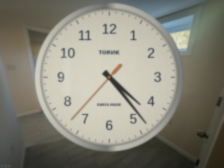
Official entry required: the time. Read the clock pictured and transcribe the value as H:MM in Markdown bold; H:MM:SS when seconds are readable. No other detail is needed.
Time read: **4:23:37**
